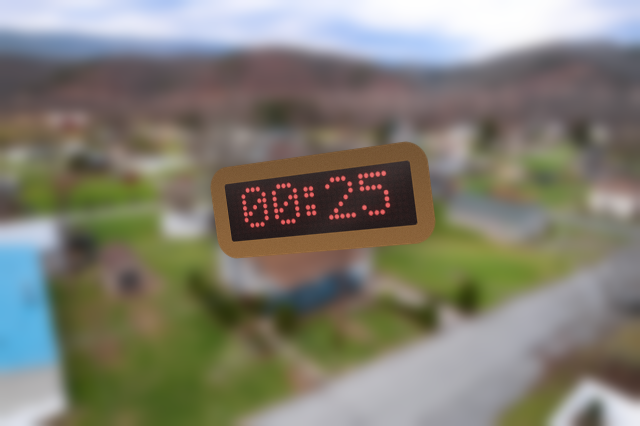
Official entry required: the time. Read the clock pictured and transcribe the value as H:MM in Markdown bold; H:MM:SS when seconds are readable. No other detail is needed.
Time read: **0:25**
